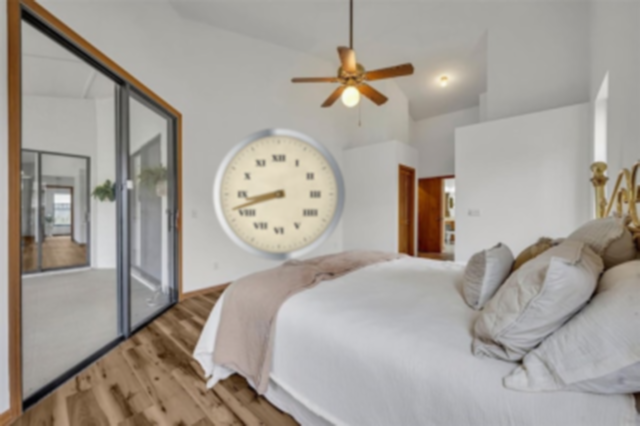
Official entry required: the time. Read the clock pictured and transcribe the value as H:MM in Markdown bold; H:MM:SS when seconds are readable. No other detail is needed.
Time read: **8:42**
